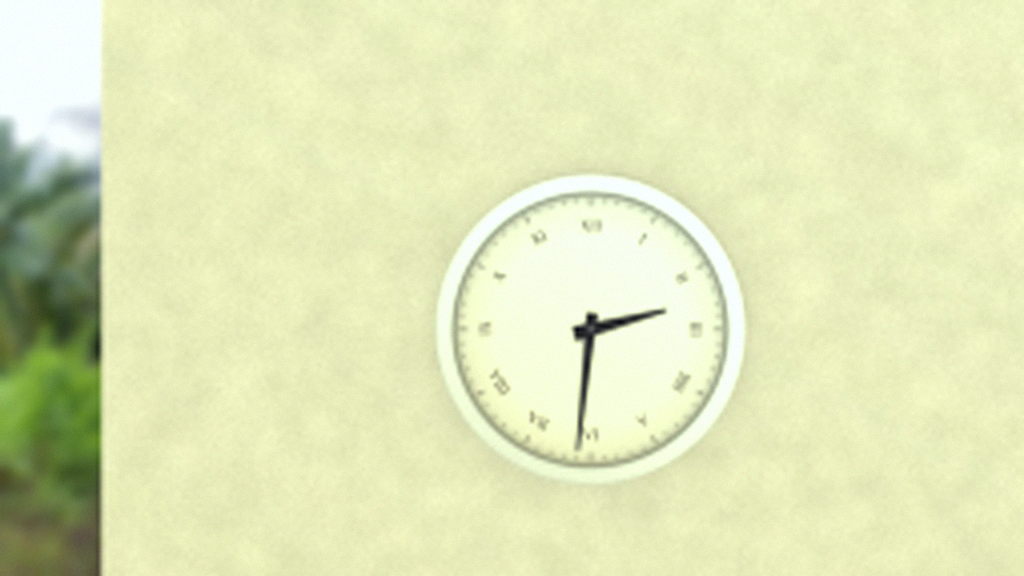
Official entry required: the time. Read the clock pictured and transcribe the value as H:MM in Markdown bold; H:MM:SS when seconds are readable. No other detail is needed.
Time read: **2:31**
